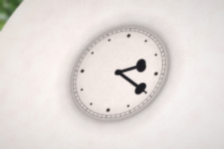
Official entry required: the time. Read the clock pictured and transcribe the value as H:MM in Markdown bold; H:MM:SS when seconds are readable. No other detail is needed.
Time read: **2:20**
